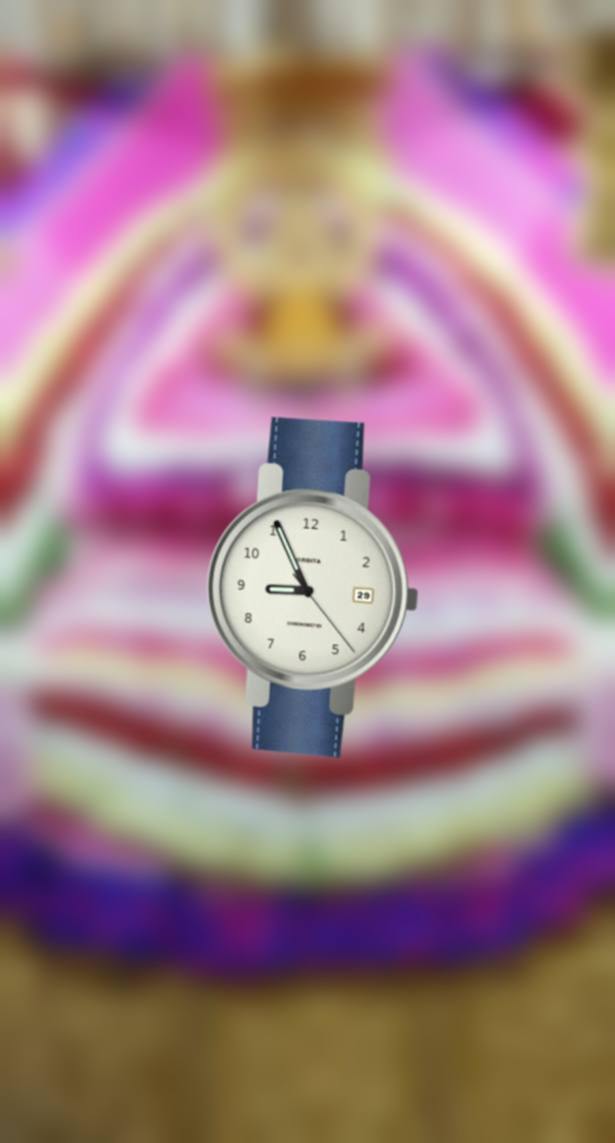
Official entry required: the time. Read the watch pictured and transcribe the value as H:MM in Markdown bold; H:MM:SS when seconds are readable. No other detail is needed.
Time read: **8:55:23**
